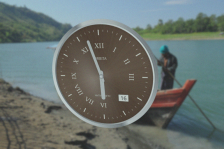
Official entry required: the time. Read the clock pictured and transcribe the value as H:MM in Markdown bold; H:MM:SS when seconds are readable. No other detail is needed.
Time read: **5:57**
